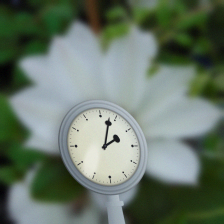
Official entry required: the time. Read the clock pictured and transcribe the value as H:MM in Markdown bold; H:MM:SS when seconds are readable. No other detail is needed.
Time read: **2:03**
